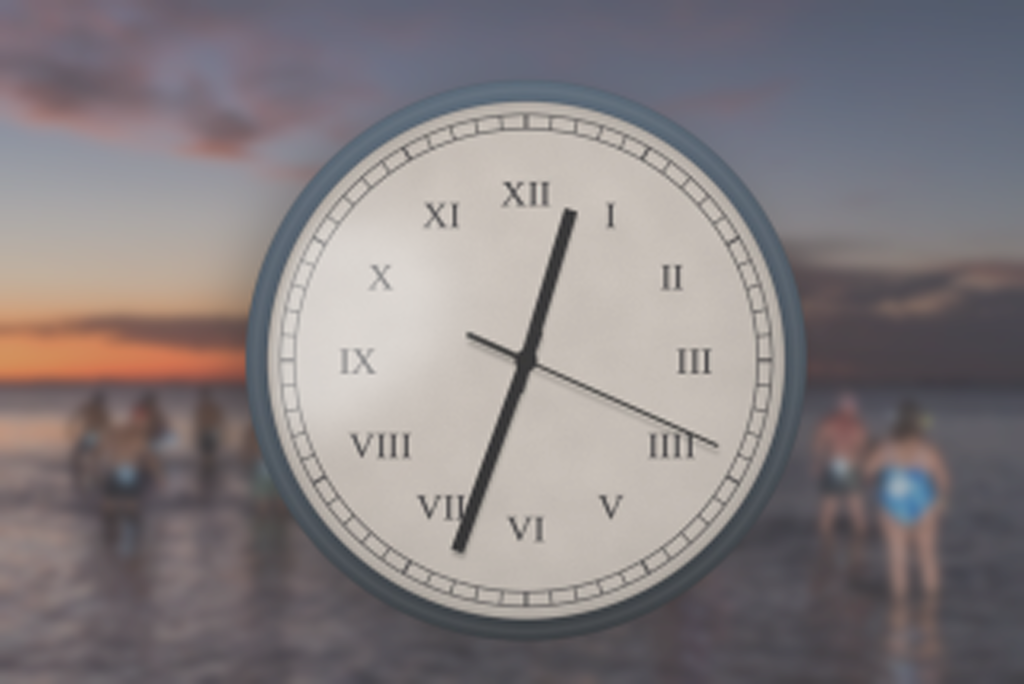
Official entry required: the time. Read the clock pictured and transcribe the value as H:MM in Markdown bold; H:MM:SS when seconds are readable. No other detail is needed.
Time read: **12:33:19**
